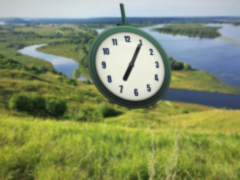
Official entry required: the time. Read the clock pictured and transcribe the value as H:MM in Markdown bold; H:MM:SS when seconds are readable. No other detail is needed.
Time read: **7:05**
